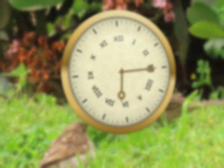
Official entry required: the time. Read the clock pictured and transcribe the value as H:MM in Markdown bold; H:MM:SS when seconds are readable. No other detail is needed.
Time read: **6:15**
